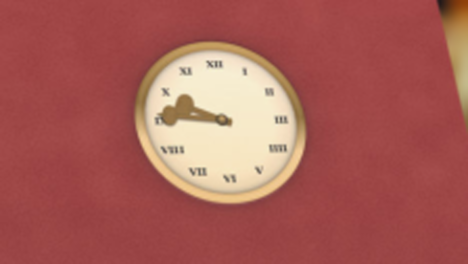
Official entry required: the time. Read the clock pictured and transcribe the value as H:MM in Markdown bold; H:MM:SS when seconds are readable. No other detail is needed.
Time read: **9:46**
